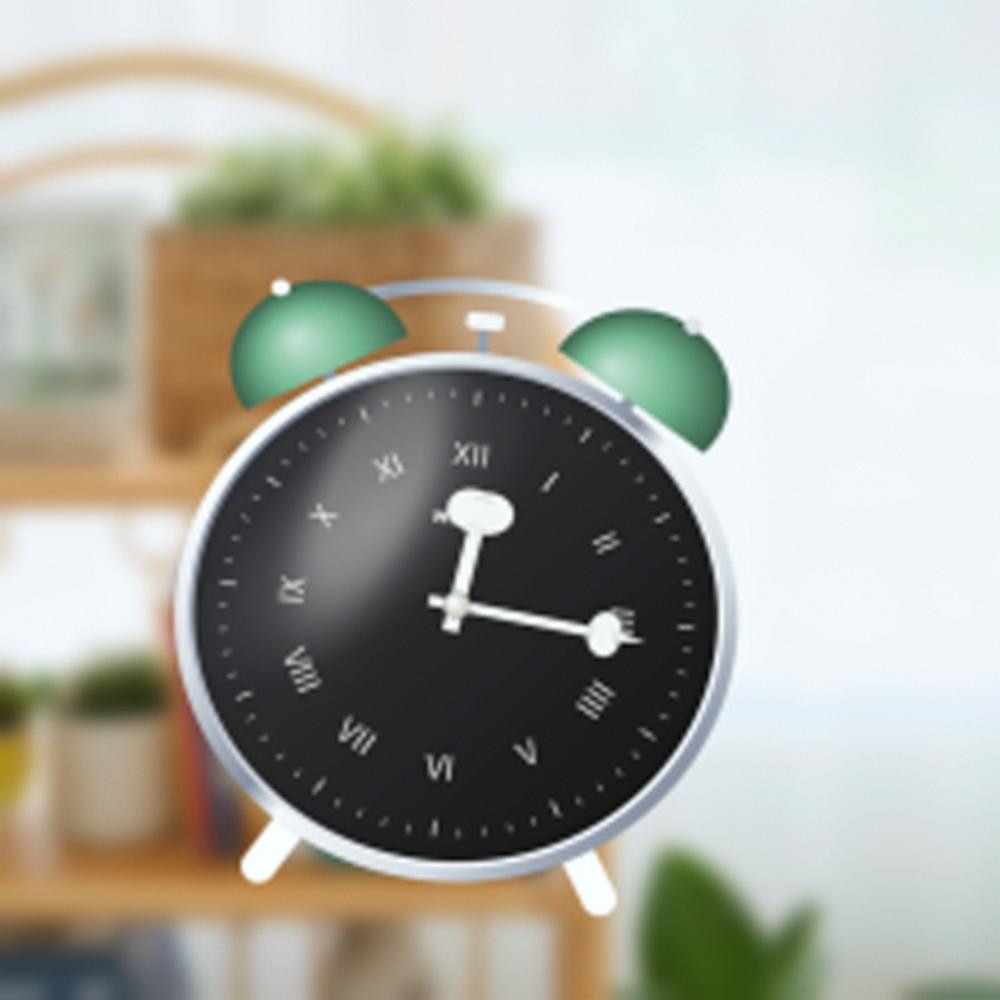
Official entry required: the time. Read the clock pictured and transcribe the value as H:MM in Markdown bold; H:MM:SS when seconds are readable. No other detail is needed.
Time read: **12:16**
